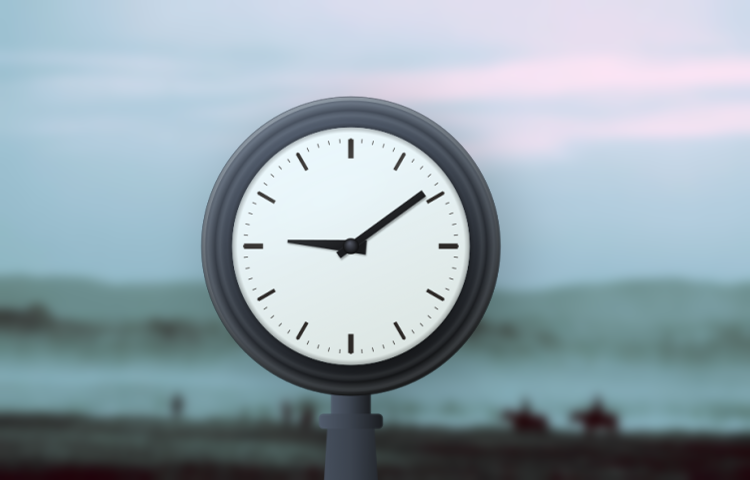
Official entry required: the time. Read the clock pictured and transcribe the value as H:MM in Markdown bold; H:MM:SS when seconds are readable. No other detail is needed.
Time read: **9:09**
